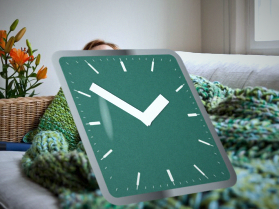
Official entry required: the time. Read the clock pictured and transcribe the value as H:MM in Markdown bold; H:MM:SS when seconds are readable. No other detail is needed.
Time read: **1:52**
